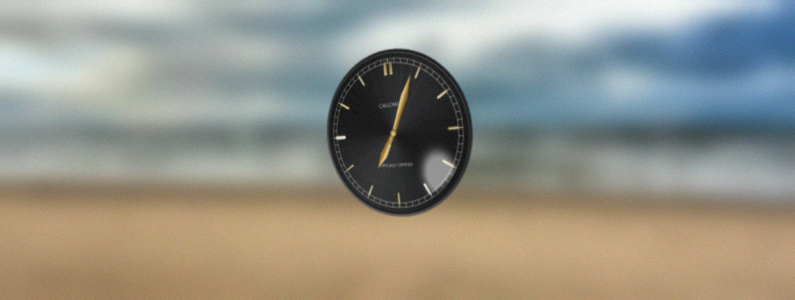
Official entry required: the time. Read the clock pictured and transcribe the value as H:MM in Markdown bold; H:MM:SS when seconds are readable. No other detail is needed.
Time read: **7:04**
